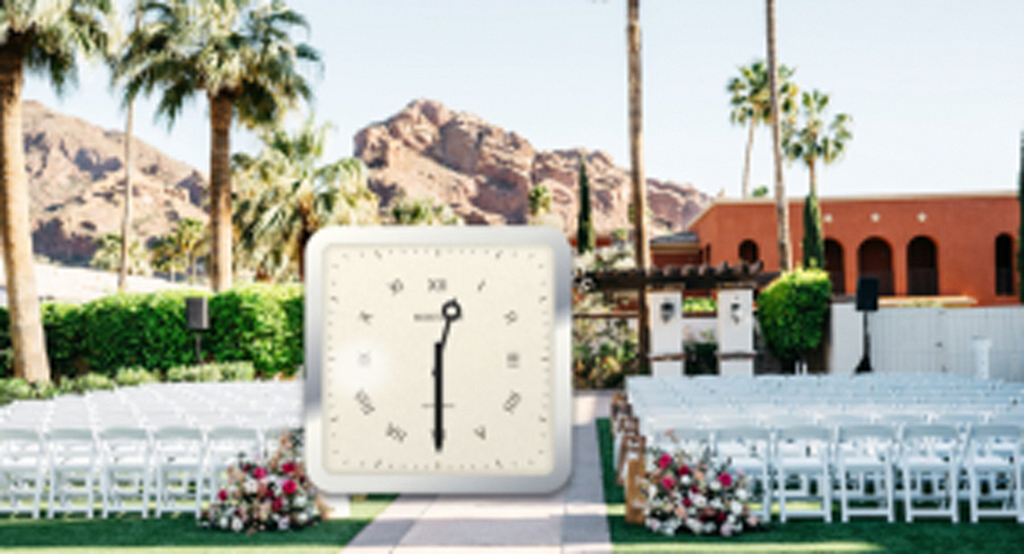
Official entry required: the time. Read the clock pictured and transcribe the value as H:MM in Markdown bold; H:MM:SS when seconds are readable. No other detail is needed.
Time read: **12:30**
